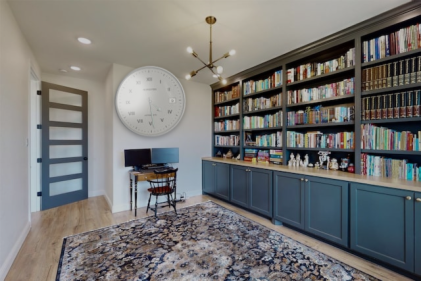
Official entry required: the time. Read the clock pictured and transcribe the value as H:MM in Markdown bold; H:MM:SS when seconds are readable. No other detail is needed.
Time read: **4:29**
